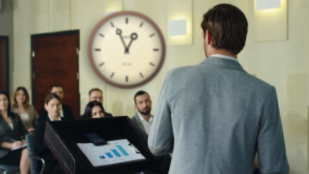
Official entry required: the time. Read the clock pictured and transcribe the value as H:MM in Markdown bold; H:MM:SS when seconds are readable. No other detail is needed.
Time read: **12:56**
